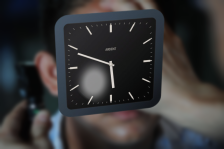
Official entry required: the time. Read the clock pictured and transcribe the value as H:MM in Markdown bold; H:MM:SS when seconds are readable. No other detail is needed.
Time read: **5:49**
